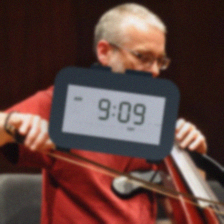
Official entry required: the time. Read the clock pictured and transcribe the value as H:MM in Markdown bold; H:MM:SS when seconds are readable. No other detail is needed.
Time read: **9:09**
